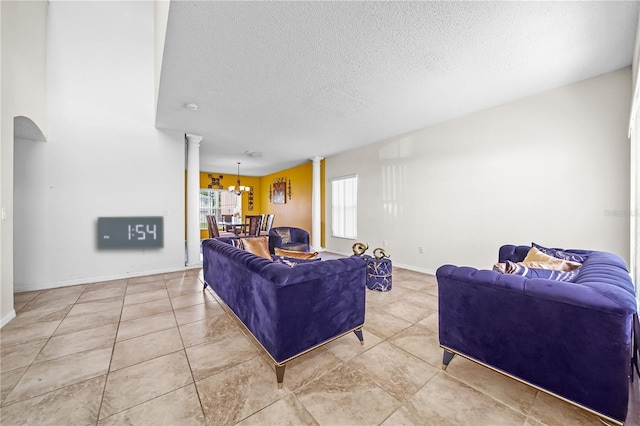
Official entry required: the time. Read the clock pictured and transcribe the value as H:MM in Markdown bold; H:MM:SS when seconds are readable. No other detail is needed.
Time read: **1:54**
